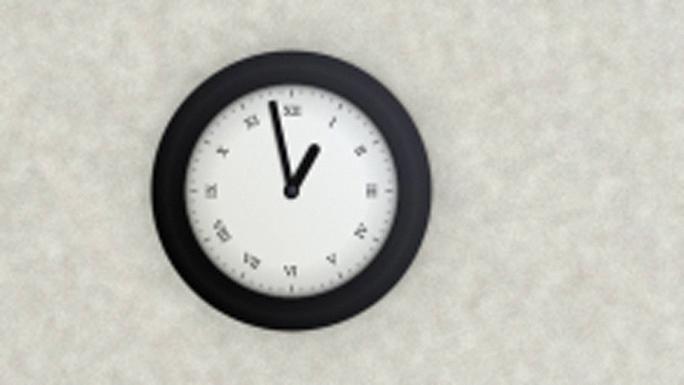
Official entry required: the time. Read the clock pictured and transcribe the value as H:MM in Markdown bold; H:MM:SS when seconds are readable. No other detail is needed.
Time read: **12:58**
